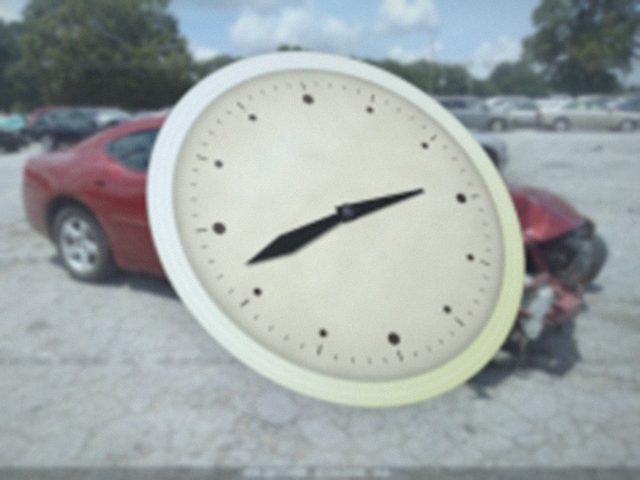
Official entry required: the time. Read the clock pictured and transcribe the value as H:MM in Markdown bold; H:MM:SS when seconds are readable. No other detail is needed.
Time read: **2:42**
